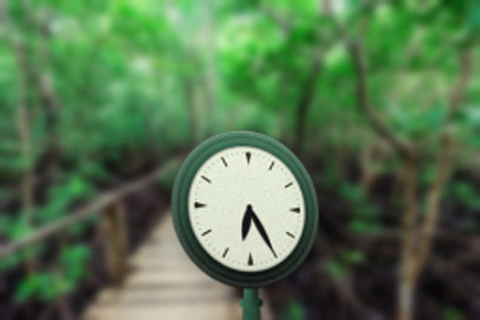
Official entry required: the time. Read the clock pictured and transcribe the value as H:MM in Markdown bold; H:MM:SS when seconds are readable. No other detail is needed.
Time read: **6:25**
